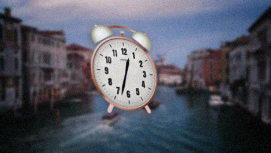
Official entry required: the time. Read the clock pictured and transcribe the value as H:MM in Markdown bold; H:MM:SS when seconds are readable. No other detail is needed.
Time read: **12:33**
